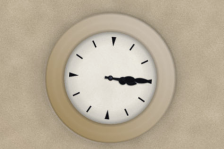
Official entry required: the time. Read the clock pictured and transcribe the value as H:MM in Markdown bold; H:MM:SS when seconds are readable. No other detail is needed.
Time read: **3:15**
